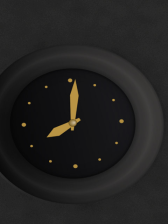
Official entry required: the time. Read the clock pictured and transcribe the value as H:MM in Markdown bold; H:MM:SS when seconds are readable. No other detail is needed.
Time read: **8:01**
